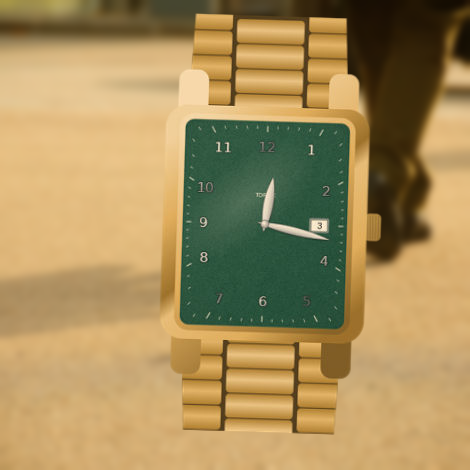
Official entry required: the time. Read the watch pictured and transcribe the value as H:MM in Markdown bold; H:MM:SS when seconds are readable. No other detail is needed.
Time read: **12:17**
